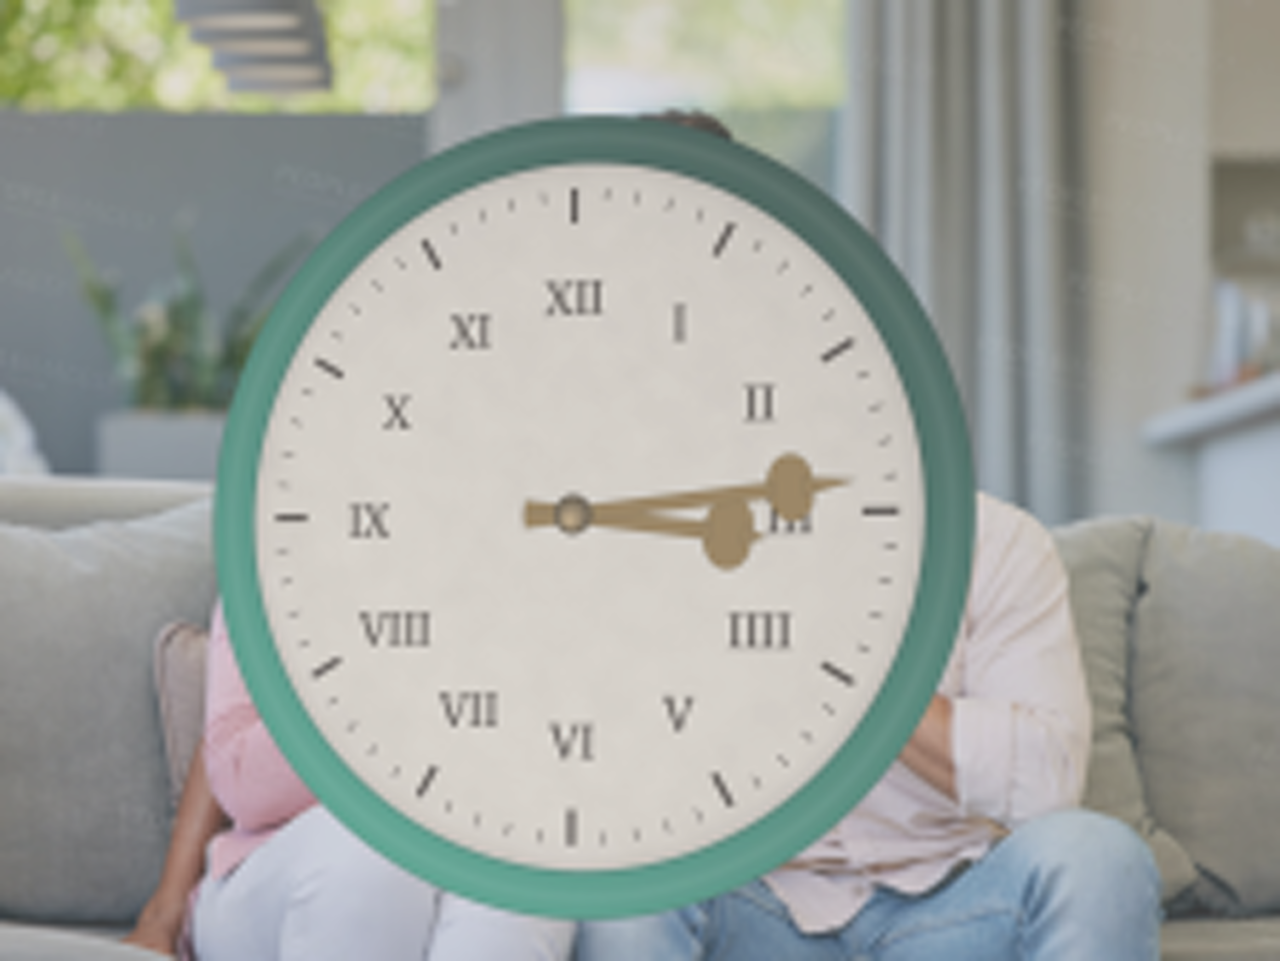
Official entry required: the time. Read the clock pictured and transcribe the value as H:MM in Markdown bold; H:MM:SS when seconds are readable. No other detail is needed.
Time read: **3:14**
